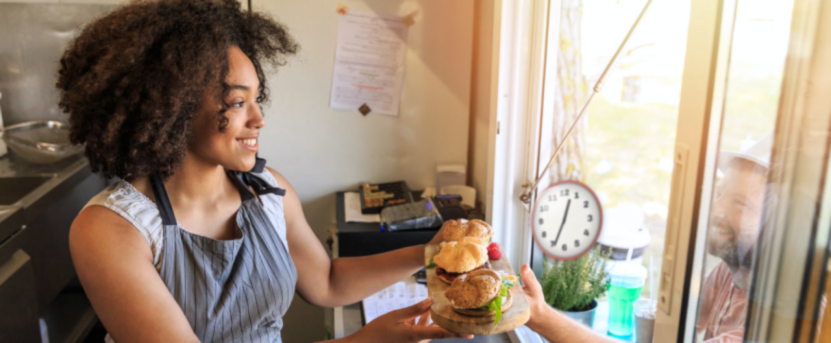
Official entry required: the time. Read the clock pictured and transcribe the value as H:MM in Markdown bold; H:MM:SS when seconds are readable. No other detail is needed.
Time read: **12:34**
